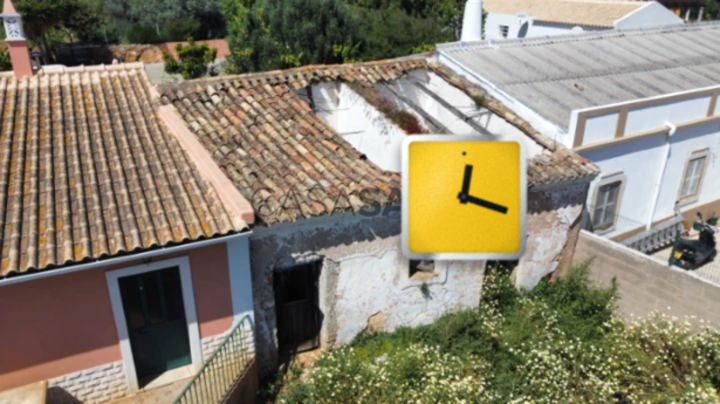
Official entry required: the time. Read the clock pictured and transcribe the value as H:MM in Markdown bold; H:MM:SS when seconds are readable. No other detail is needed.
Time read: **12:18**
